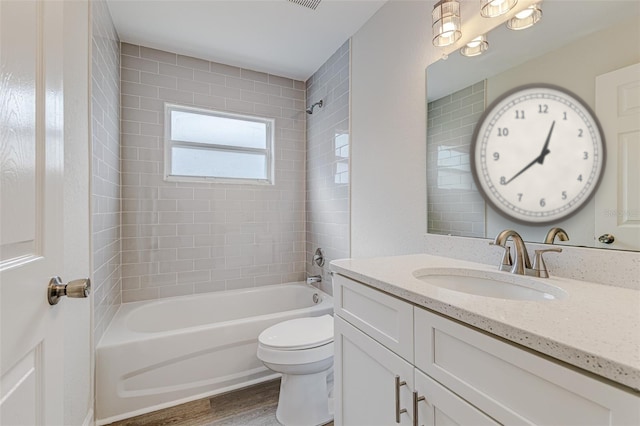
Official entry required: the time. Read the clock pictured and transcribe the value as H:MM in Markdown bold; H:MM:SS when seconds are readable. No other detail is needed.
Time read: **12:39**
